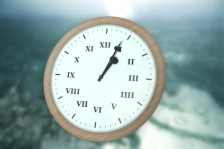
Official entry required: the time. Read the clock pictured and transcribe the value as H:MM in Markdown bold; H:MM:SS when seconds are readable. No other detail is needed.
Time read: **1:04**
